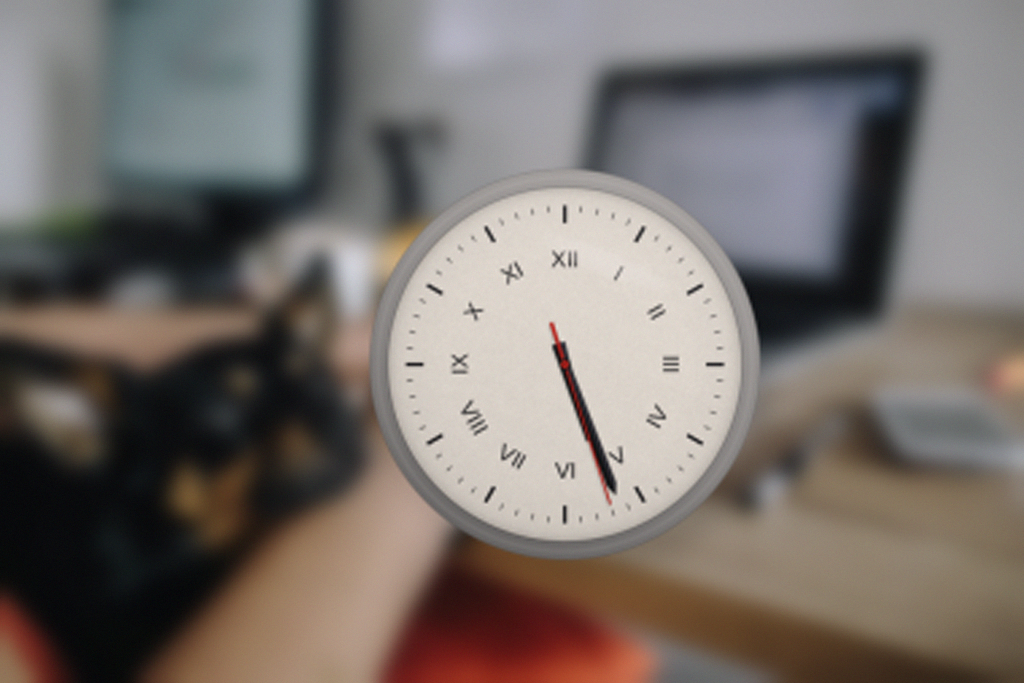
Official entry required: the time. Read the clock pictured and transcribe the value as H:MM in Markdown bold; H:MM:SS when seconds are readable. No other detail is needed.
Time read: **5:26:27**
